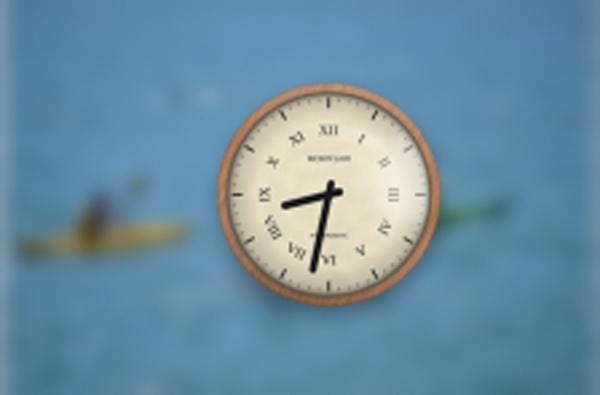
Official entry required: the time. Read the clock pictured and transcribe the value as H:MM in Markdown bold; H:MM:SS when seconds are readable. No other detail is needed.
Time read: **8:32**
